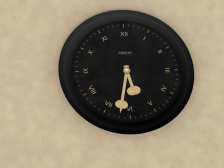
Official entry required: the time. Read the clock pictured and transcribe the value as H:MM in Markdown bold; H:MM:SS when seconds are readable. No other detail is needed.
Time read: **5:32**
